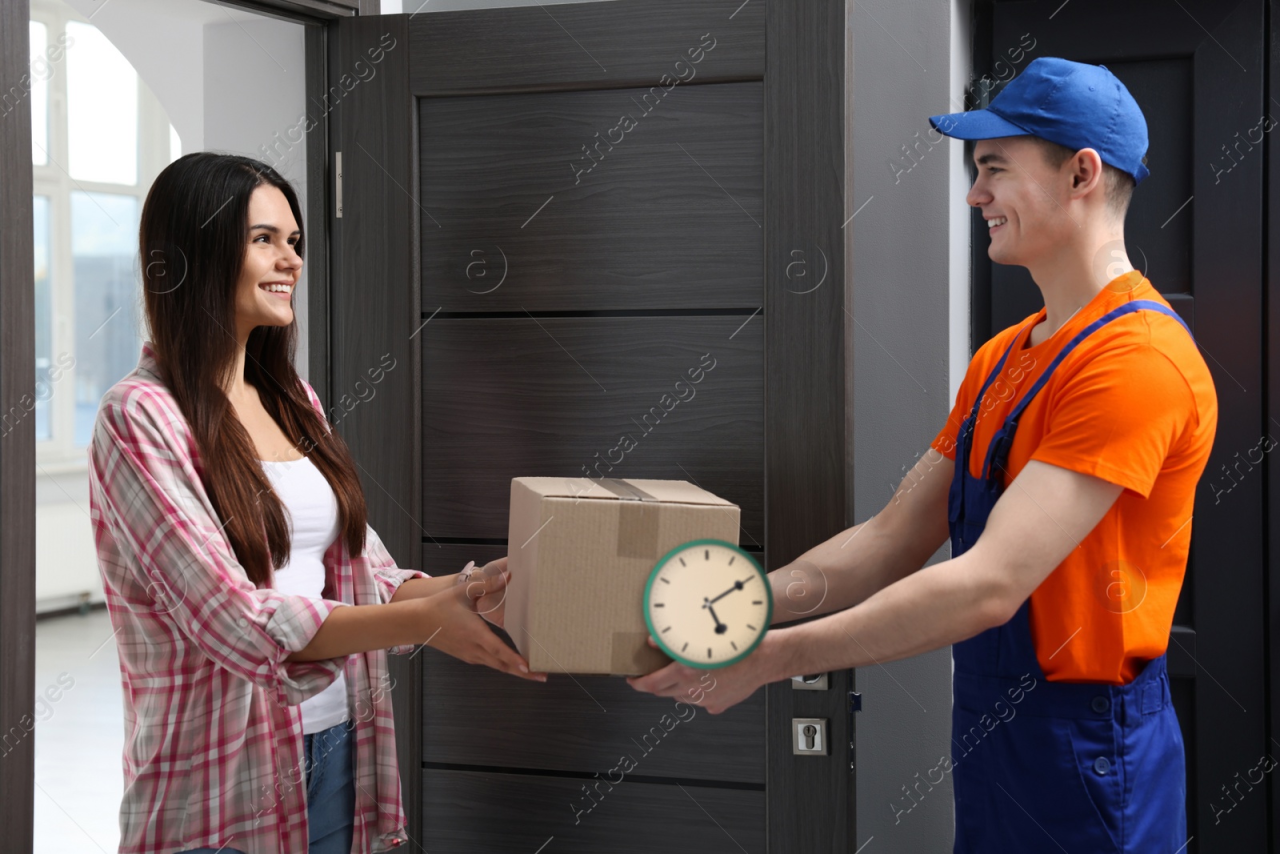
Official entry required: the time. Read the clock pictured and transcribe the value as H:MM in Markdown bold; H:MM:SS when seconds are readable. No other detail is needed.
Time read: **5:10**
